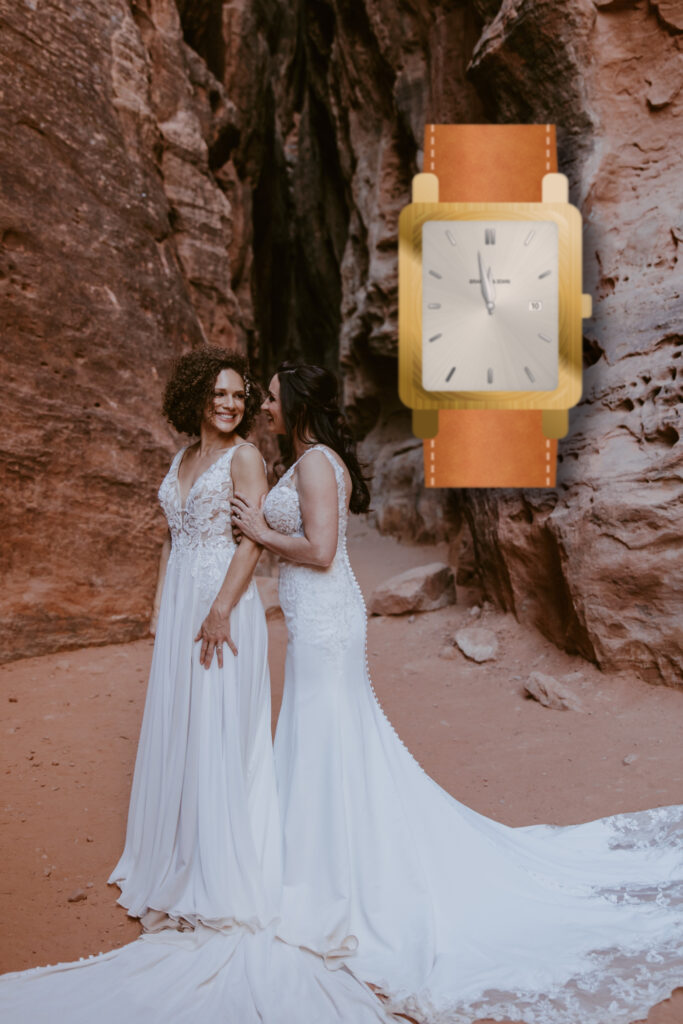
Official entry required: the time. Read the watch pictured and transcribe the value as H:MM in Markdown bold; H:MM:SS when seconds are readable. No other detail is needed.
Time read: **11:58**
